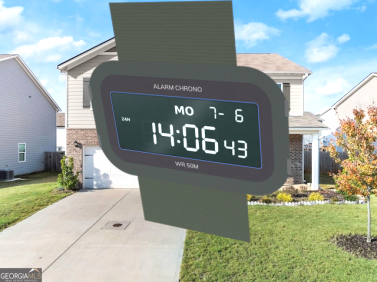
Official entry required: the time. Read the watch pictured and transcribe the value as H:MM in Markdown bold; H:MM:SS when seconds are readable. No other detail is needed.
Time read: **14:06:43**
